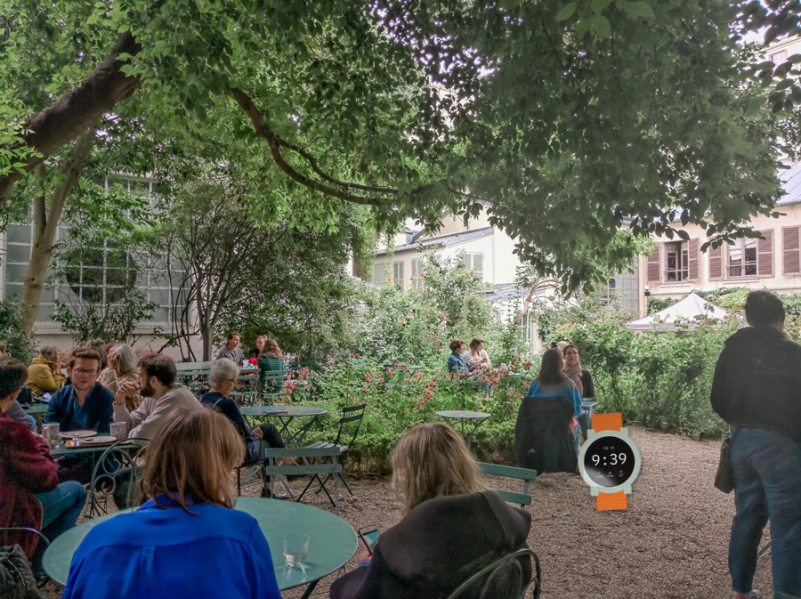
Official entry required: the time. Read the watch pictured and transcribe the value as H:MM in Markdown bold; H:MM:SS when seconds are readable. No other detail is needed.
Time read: **9:39**
